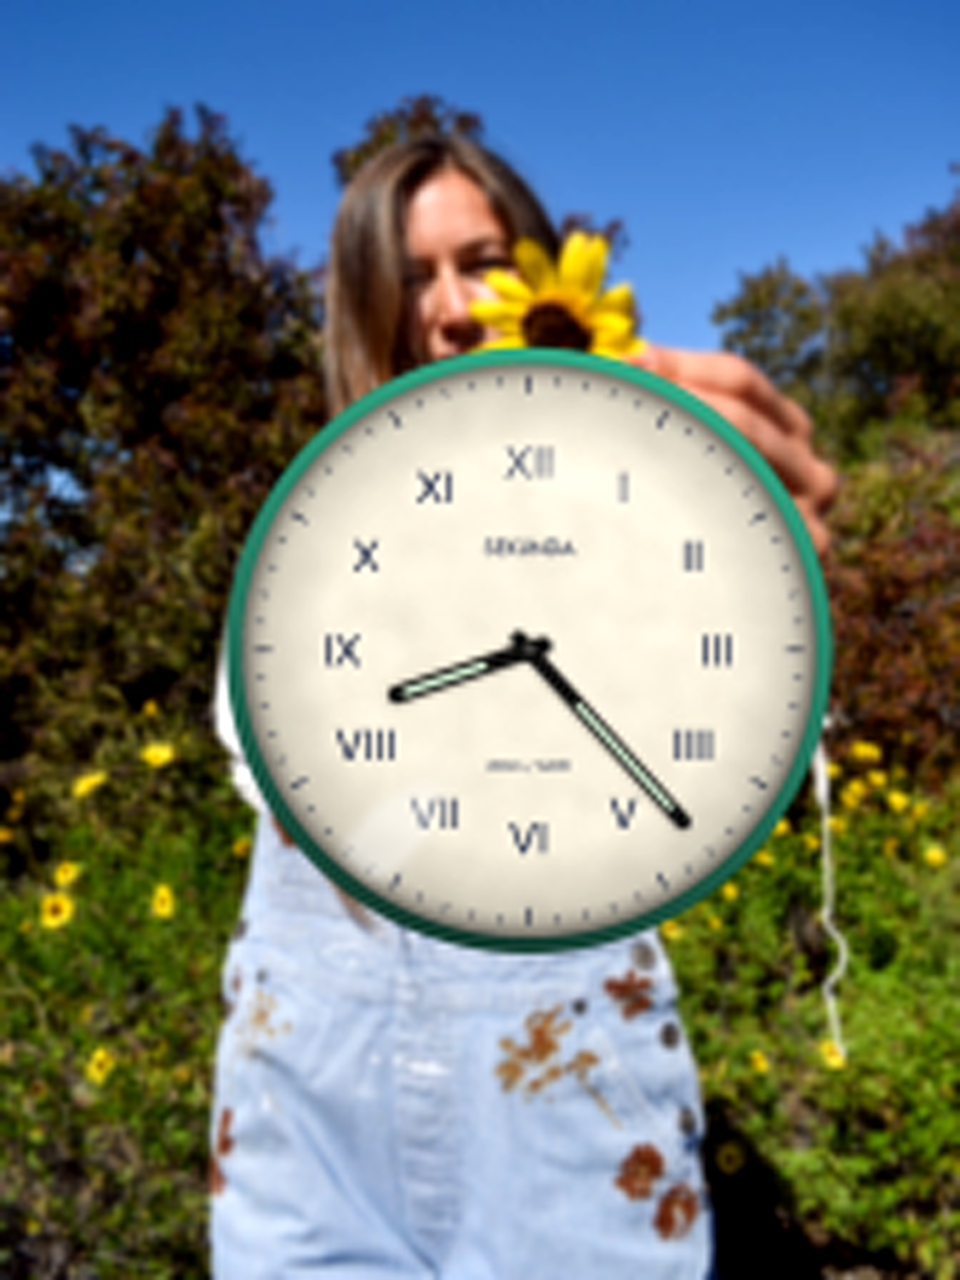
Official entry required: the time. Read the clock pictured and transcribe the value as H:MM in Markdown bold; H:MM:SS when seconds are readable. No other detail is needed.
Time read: **8:23**
